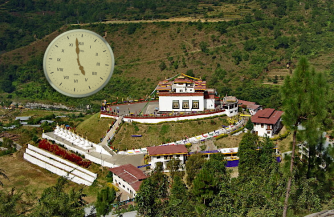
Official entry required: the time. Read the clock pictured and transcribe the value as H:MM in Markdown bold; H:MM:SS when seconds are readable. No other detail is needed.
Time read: **4:58**
